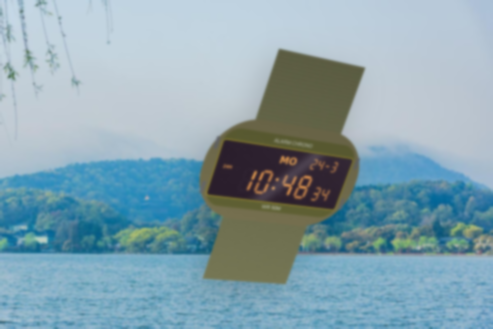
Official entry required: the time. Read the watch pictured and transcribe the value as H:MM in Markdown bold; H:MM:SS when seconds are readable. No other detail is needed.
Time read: **10:48:34**
